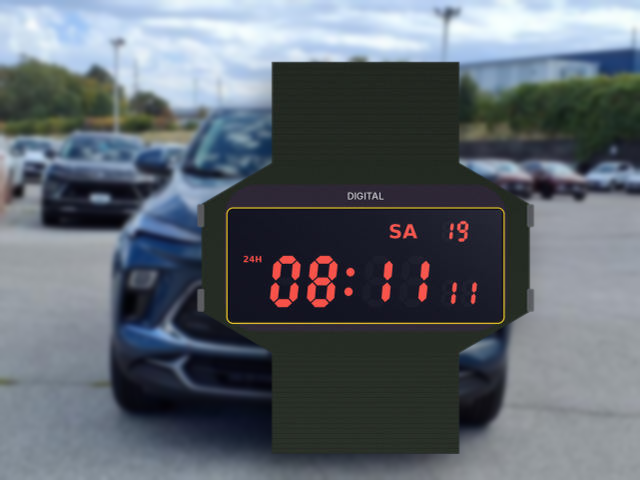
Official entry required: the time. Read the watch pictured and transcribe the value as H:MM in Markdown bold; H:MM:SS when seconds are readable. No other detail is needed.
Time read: **8:11:11**
